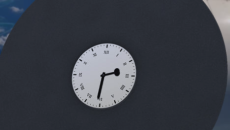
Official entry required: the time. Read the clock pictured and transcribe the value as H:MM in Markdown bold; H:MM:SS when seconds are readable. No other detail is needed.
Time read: **2:31**
